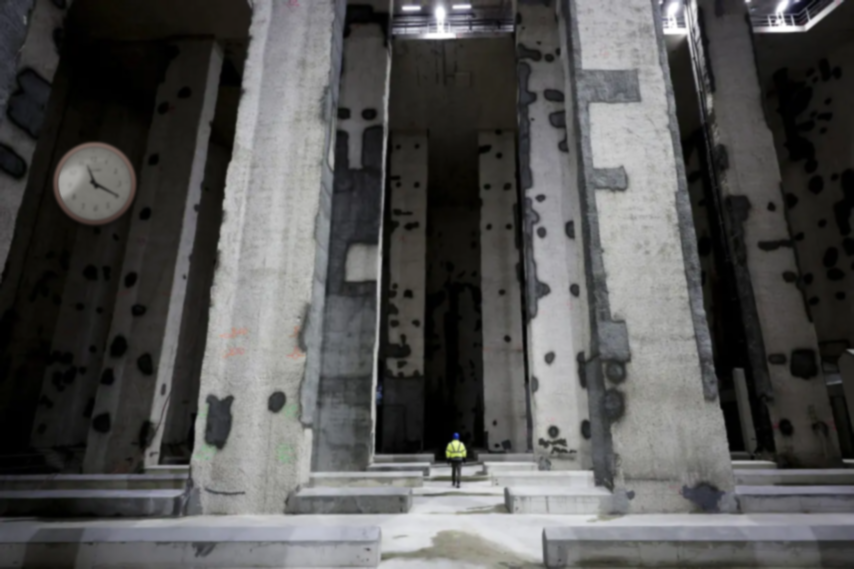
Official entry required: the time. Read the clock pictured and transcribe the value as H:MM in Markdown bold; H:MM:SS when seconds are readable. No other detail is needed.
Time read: **11:20**
